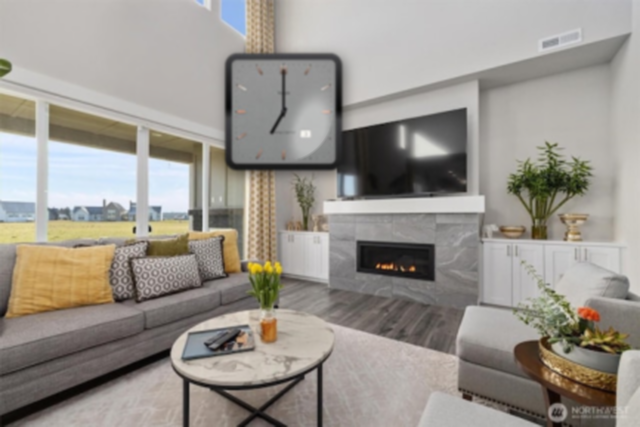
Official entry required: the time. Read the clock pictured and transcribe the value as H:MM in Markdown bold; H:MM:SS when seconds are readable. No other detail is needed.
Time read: **7:00**
